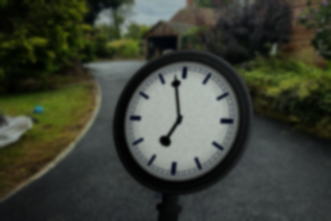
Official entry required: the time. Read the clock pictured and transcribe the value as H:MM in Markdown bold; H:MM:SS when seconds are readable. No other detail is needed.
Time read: **6:58**
